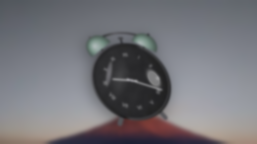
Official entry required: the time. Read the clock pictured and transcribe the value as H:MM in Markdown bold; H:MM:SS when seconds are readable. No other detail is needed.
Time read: **9:19**
